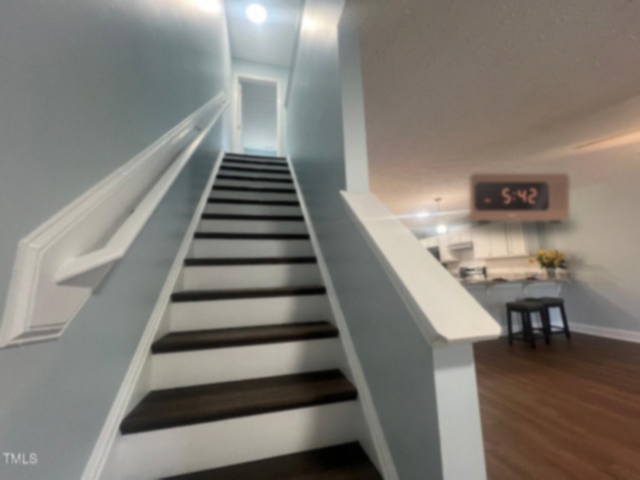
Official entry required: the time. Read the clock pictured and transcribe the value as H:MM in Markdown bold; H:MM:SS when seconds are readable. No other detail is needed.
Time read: **5:42**
